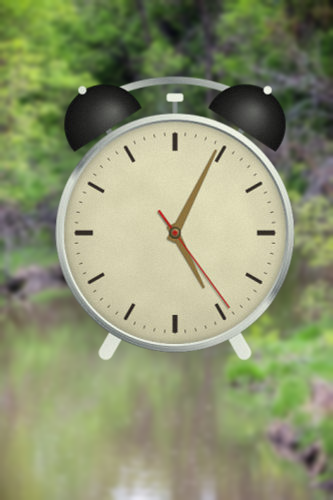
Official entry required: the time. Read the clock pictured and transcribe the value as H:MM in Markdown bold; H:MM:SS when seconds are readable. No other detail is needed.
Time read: **5:04:24**
